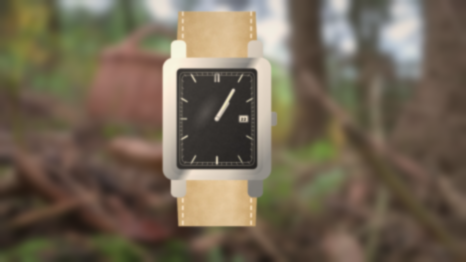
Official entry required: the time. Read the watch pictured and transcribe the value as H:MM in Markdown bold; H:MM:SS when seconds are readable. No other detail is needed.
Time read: **1:05**
